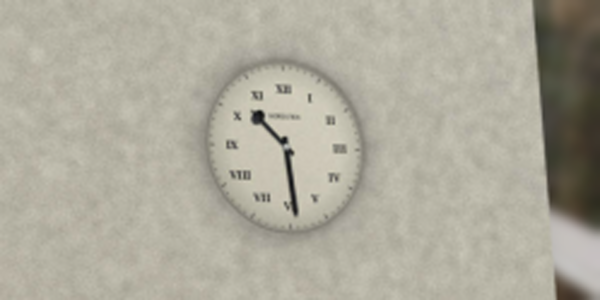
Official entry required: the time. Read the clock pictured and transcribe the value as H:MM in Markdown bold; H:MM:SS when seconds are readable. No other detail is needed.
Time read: **10:29**
